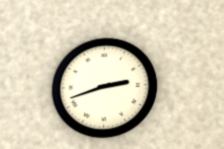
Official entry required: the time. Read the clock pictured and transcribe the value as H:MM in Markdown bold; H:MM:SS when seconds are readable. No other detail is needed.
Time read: **2:42**
